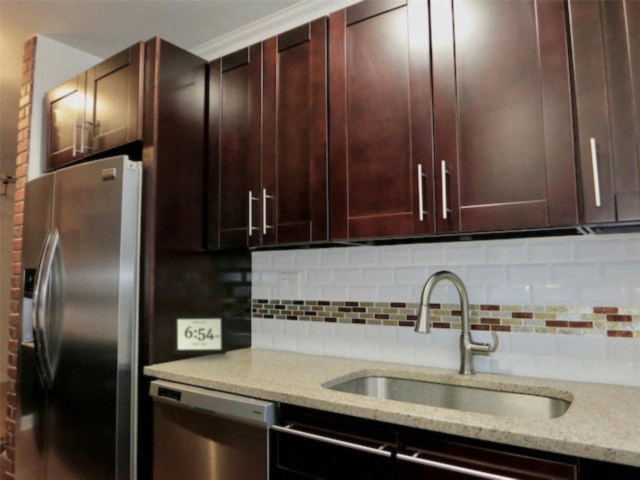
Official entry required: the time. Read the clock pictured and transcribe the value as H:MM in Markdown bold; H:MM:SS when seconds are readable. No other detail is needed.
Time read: **6:54**
